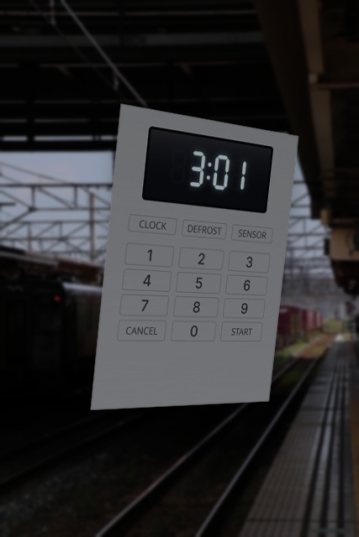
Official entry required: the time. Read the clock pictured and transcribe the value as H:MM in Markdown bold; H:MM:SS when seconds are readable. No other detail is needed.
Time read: **3:01**
